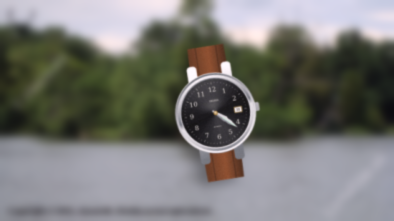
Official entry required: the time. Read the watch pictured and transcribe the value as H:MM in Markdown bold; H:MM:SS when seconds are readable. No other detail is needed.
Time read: **4:22**
